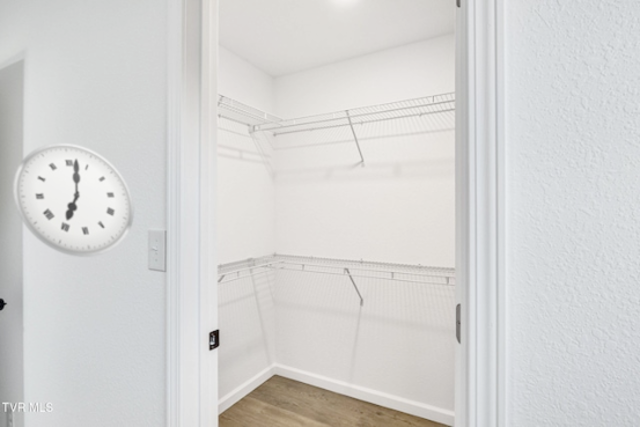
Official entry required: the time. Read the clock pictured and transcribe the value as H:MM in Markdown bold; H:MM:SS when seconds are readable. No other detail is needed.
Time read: **7:02**
